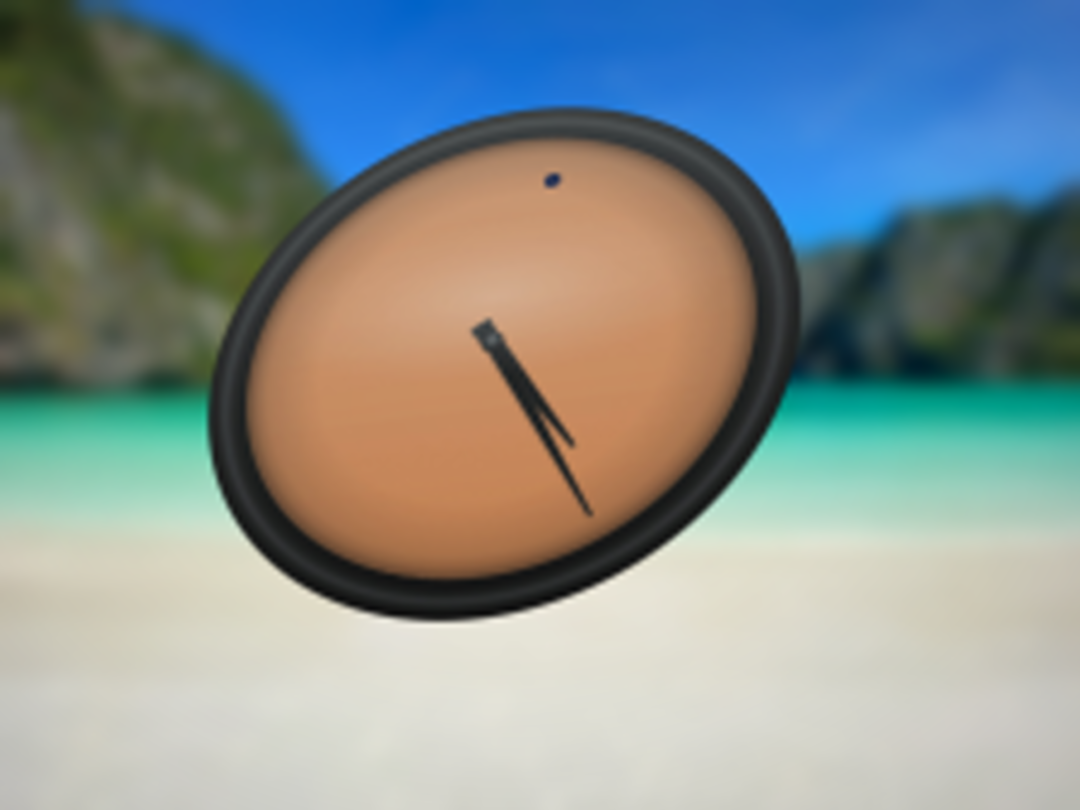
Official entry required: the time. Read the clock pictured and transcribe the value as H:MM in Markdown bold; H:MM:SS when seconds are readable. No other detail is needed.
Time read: **4:23**
